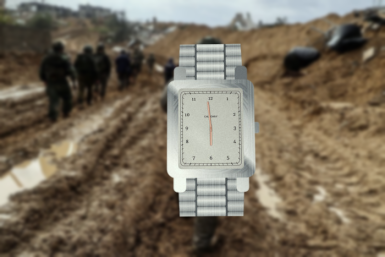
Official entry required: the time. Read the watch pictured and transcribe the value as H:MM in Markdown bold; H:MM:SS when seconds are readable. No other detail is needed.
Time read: **5:59**
